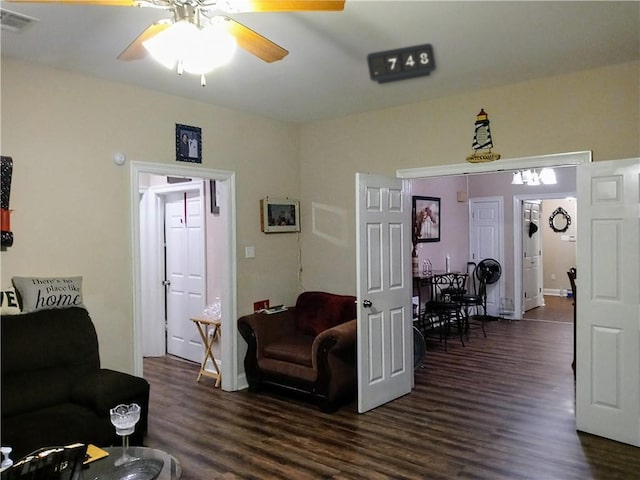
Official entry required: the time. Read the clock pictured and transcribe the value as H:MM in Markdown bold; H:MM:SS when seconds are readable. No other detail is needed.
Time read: **7:48**
